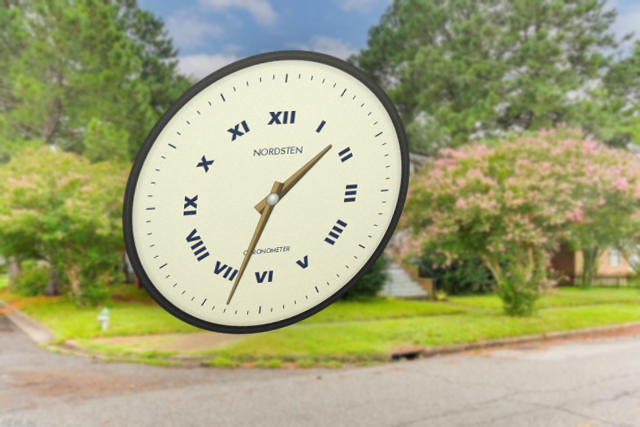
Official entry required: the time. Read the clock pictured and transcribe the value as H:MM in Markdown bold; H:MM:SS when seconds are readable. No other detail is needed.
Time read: **1:33**
